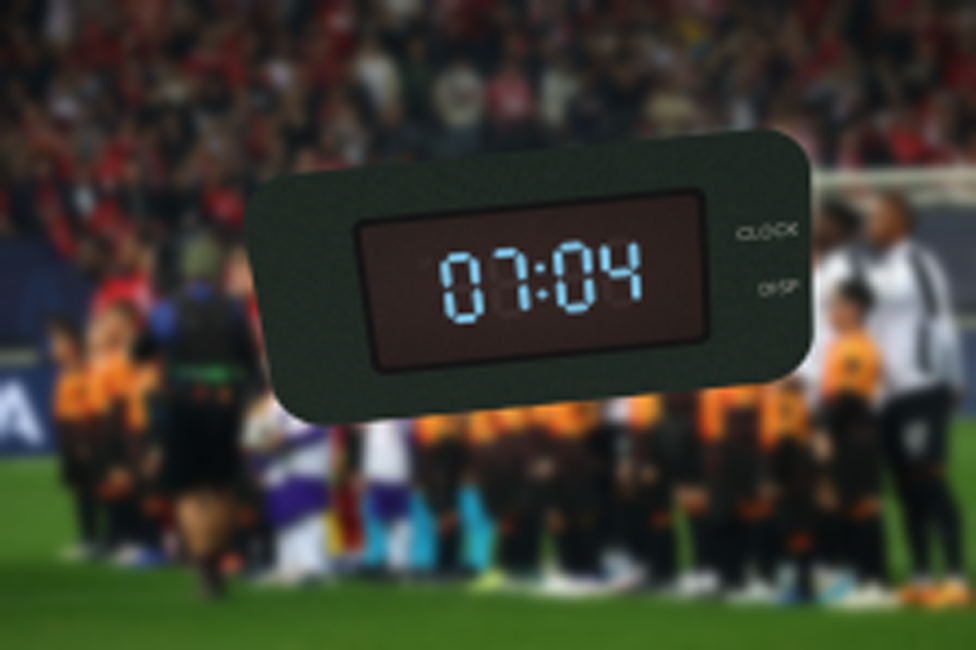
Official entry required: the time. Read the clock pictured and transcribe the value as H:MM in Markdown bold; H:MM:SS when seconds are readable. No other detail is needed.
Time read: **7:04**
